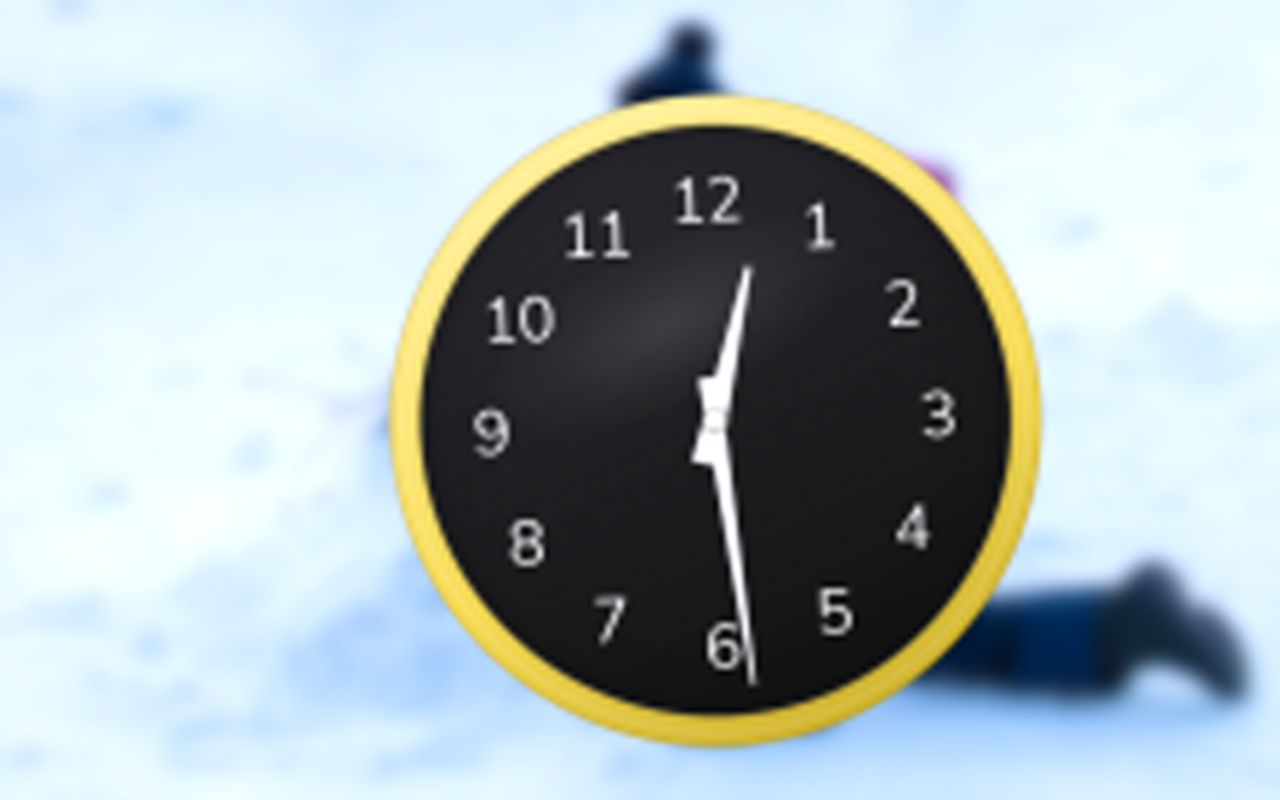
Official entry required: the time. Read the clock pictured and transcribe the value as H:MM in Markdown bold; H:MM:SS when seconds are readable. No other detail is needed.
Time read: **12:29**
